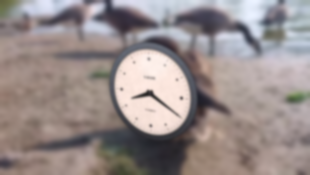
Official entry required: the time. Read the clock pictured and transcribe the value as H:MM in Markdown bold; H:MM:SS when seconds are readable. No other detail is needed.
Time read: **8:20**
